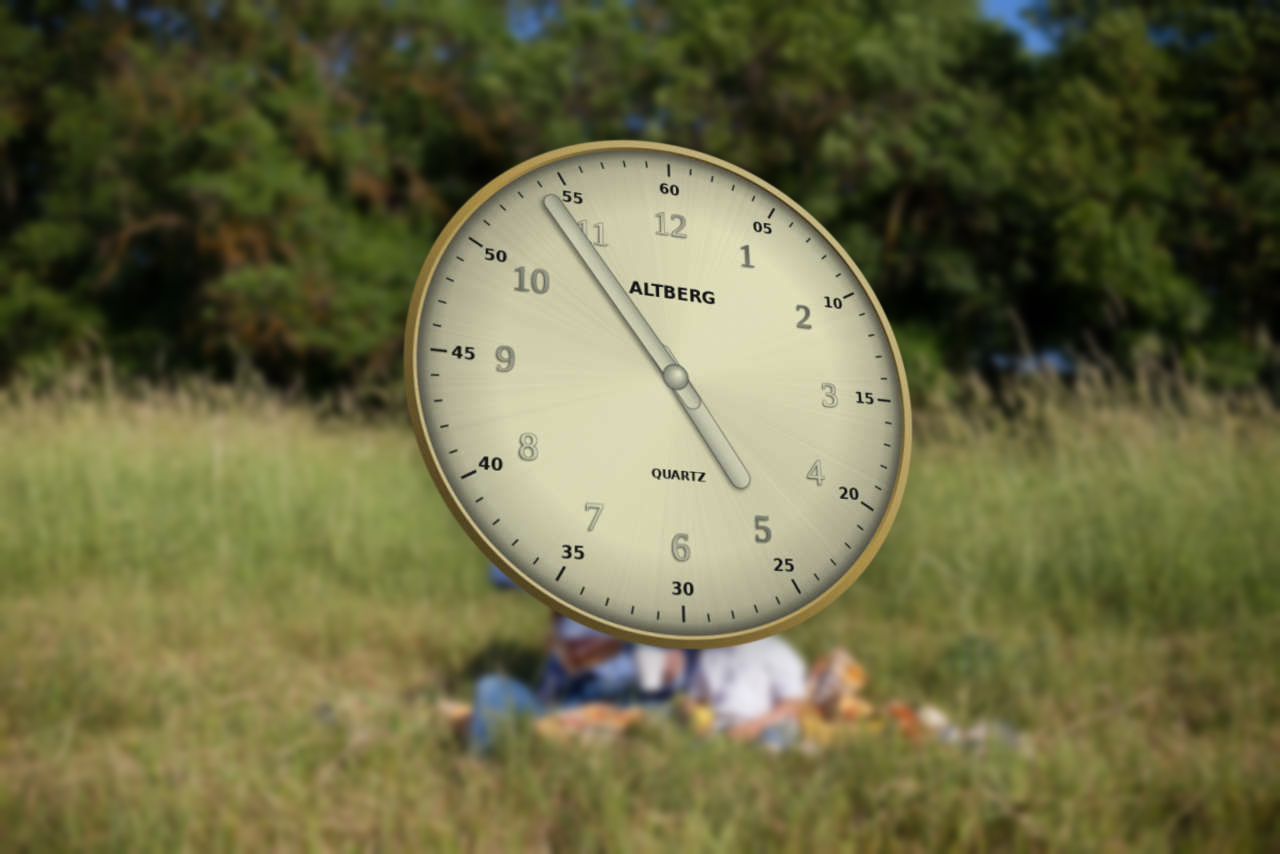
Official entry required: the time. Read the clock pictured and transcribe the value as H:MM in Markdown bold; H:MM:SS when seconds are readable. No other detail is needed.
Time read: **4:54**
